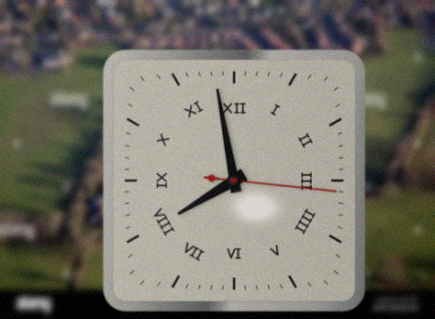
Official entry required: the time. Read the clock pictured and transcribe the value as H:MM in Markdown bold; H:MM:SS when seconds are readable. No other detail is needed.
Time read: **7:58:16**
